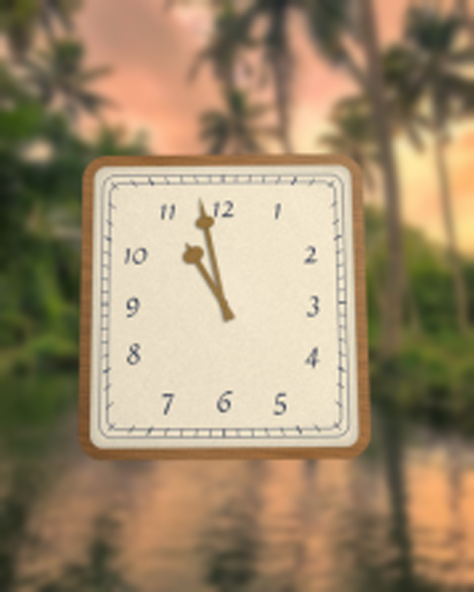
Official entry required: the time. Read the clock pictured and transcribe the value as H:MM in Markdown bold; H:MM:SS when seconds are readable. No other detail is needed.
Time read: **10:58**
